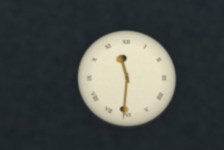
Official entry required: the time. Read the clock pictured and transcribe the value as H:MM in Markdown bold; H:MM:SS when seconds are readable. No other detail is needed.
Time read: **11:31**
